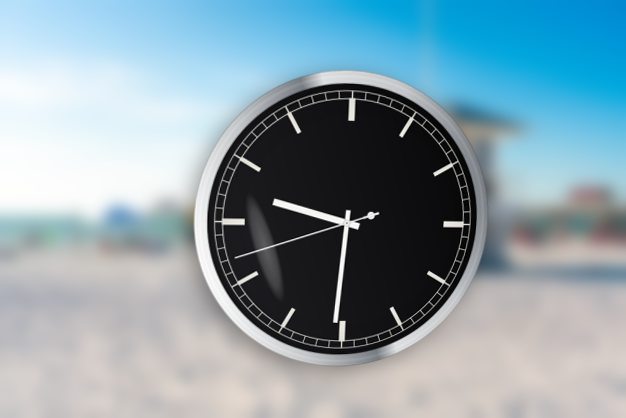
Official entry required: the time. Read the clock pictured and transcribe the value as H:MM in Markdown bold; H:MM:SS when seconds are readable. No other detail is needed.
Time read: **9:30:42**
